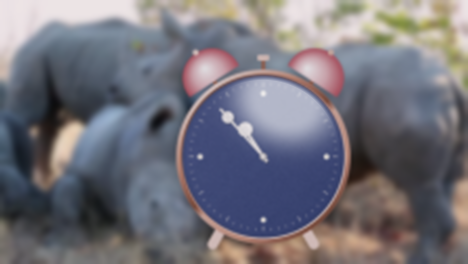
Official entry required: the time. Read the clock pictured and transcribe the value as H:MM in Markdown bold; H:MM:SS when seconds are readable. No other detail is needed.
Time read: **10:53**
